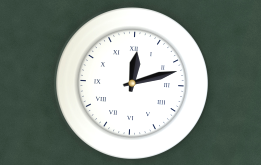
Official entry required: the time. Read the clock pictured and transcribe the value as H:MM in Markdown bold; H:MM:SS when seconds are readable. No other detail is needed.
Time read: **12:12**
